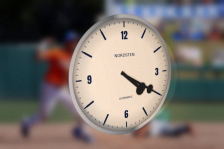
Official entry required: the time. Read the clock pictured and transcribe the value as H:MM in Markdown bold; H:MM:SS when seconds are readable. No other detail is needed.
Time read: **4:20**
